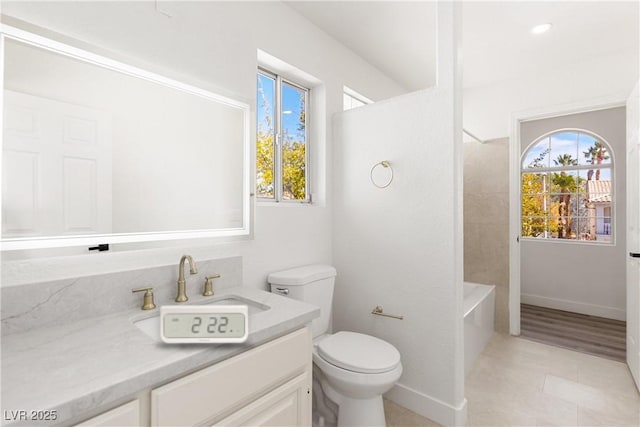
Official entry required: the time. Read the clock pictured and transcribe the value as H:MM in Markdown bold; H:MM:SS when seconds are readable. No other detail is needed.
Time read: **2:22**
